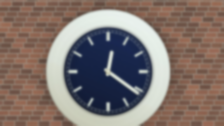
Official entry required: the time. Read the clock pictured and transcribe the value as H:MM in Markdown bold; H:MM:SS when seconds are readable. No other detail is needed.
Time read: **12:21**
